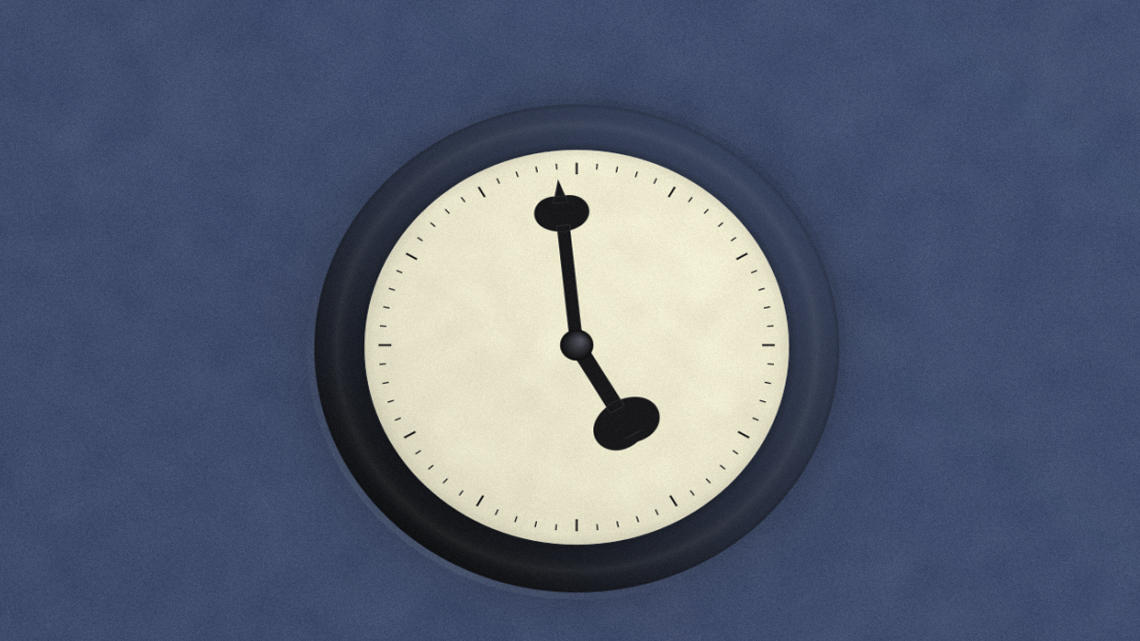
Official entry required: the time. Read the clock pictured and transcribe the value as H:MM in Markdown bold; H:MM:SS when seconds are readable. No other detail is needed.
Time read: **4:59**
